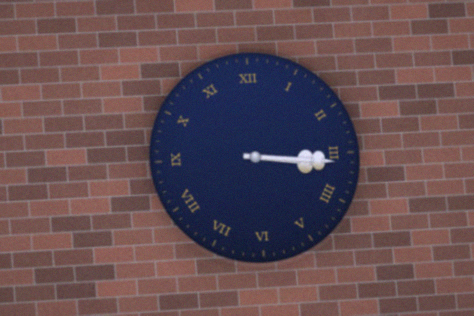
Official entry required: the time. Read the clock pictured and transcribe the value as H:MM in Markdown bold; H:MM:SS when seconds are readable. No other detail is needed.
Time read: **3:16**
